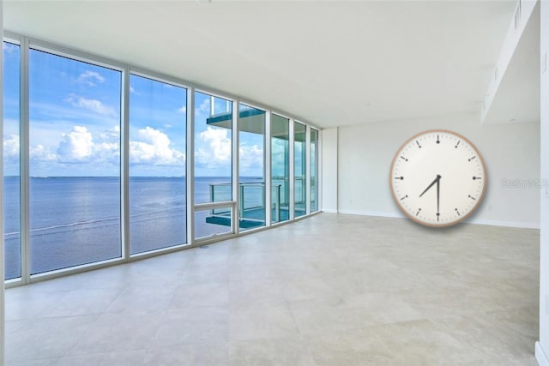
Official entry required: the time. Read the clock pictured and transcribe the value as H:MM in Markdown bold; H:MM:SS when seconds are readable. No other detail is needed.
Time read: **7:30**
